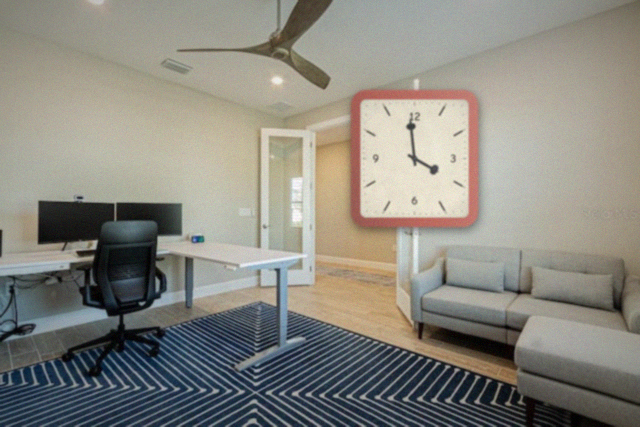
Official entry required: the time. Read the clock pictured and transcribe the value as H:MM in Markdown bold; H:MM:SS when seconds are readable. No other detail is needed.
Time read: **3:59**
